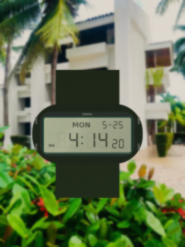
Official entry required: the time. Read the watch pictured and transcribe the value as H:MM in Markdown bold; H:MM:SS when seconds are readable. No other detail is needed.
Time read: **4:14:20**
